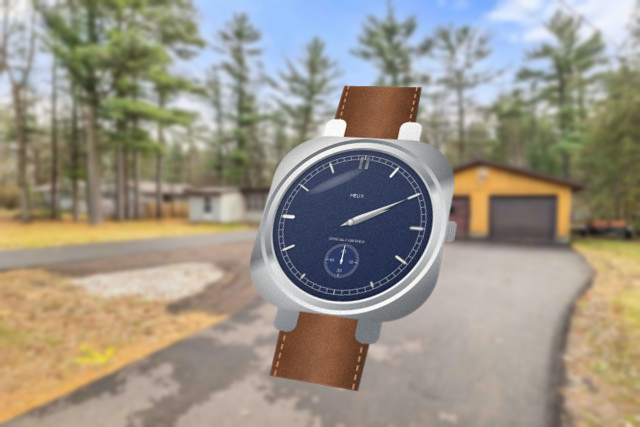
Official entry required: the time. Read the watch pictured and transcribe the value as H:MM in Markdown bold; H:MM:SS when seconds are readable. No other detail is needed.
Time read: **2:10**
